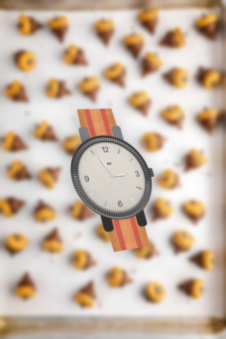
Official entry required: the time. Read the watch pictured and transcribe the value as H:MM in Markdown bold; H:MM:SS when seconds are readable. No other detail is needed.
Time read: **2:56**
